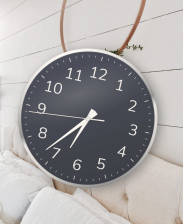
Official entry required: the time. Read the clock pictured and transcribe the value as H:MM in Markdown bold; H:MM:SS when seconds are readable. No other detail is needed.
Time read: **6:36:44**
